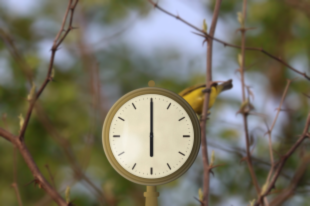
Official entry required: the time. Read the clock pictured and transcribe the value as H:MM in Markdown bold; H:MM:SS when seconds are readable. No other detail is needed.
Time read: **6:00**
